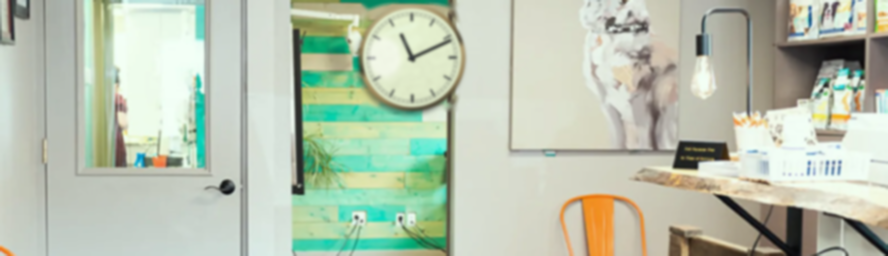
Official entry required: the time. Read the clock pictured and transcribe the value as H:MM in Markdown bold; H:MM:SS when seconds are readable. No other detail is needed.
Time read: **11:11**
